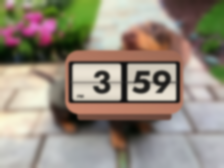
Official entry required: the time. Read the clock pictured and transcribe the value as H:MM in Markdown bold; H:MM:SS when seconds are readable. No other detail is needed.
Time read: **3:59**
